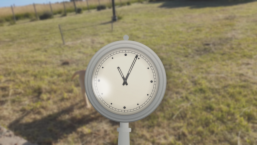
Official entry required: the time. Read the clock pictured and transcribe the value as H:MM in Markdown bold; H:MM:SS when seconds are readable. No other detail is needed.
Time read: **11:04**
